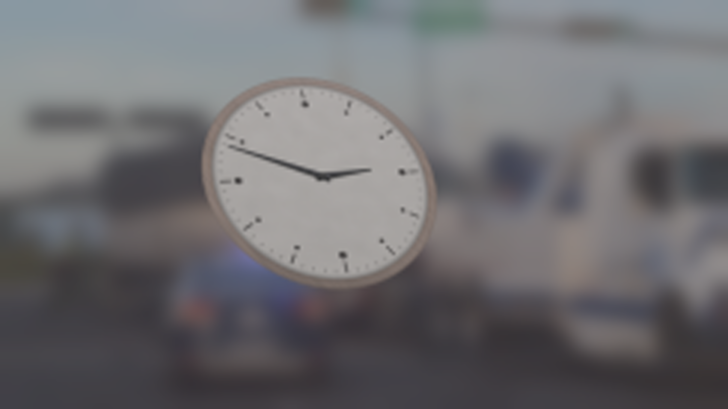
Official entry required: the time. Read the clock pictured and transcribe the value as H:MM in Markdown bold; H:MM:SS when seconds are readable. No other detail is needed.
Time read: **2:49**
